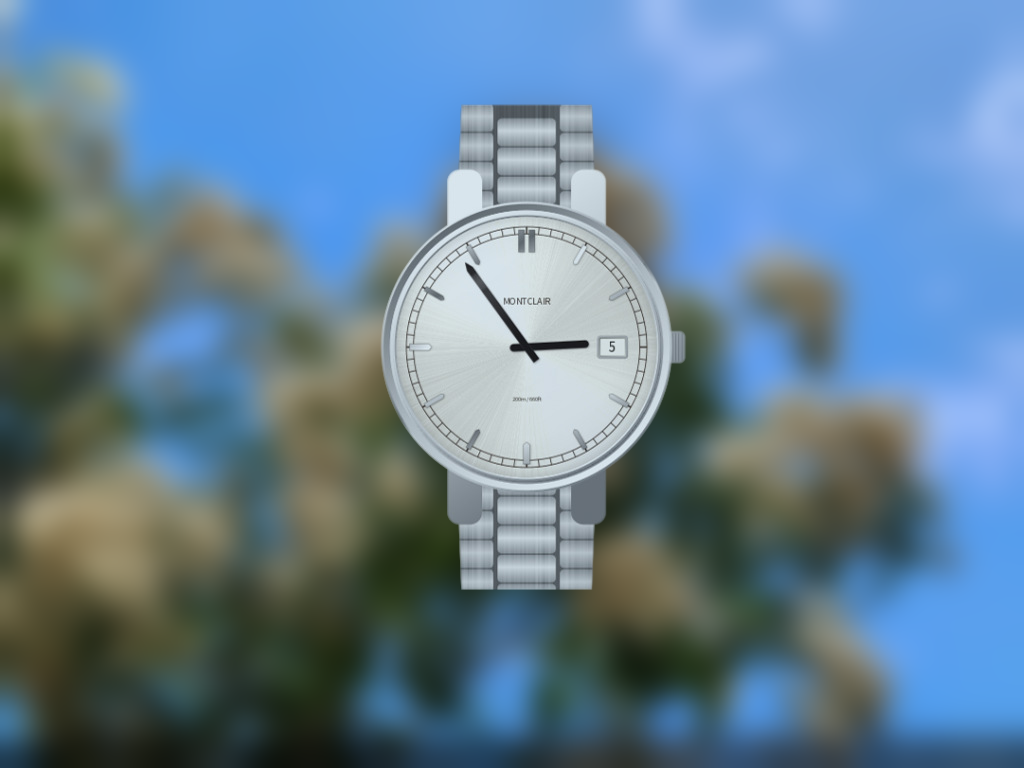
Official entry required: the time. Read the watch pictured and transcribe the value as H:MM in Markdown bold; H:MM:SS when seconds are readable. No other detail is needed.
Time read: **2:54**
